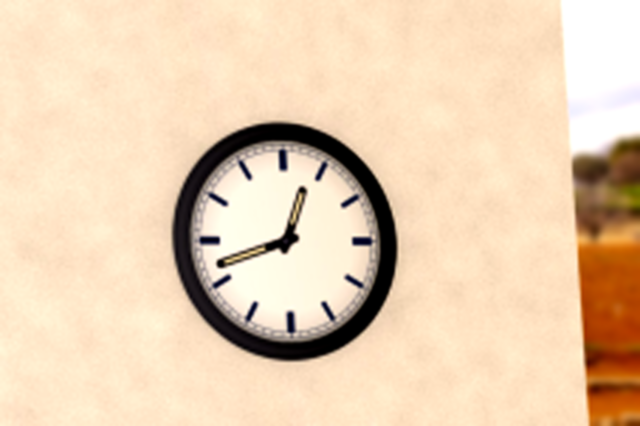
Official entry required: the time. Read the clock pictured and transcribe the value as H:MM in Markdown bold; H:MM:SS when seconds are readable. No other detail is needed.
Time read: **12:42**
